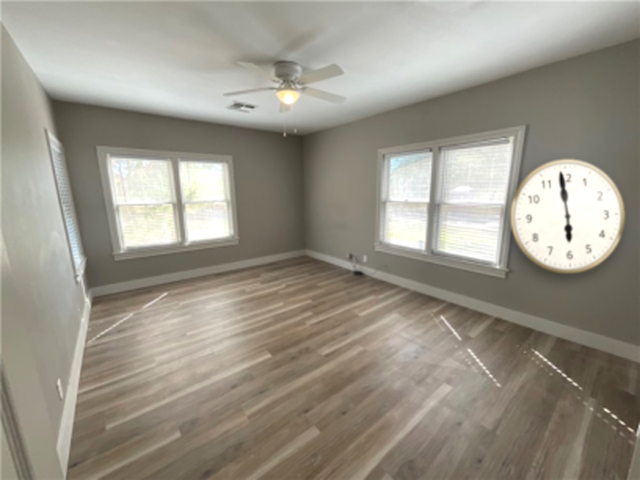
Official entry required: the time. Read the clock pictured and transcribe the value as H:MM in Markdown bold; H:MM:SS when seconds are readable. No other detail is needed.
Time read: **5:59**
